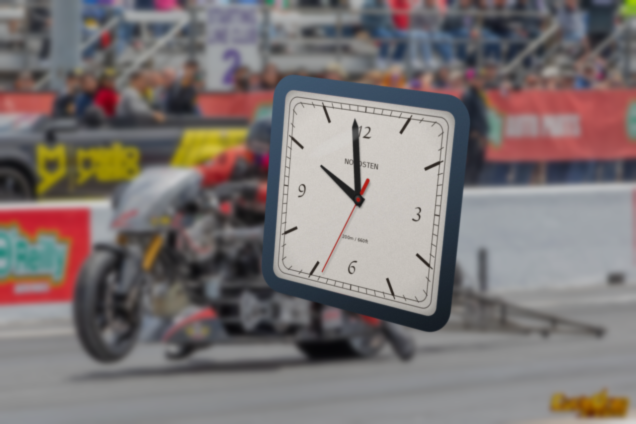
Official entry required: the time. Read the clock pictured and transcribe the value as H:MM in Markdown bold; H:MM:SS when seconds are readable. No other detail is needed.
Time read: **9:58:34**
